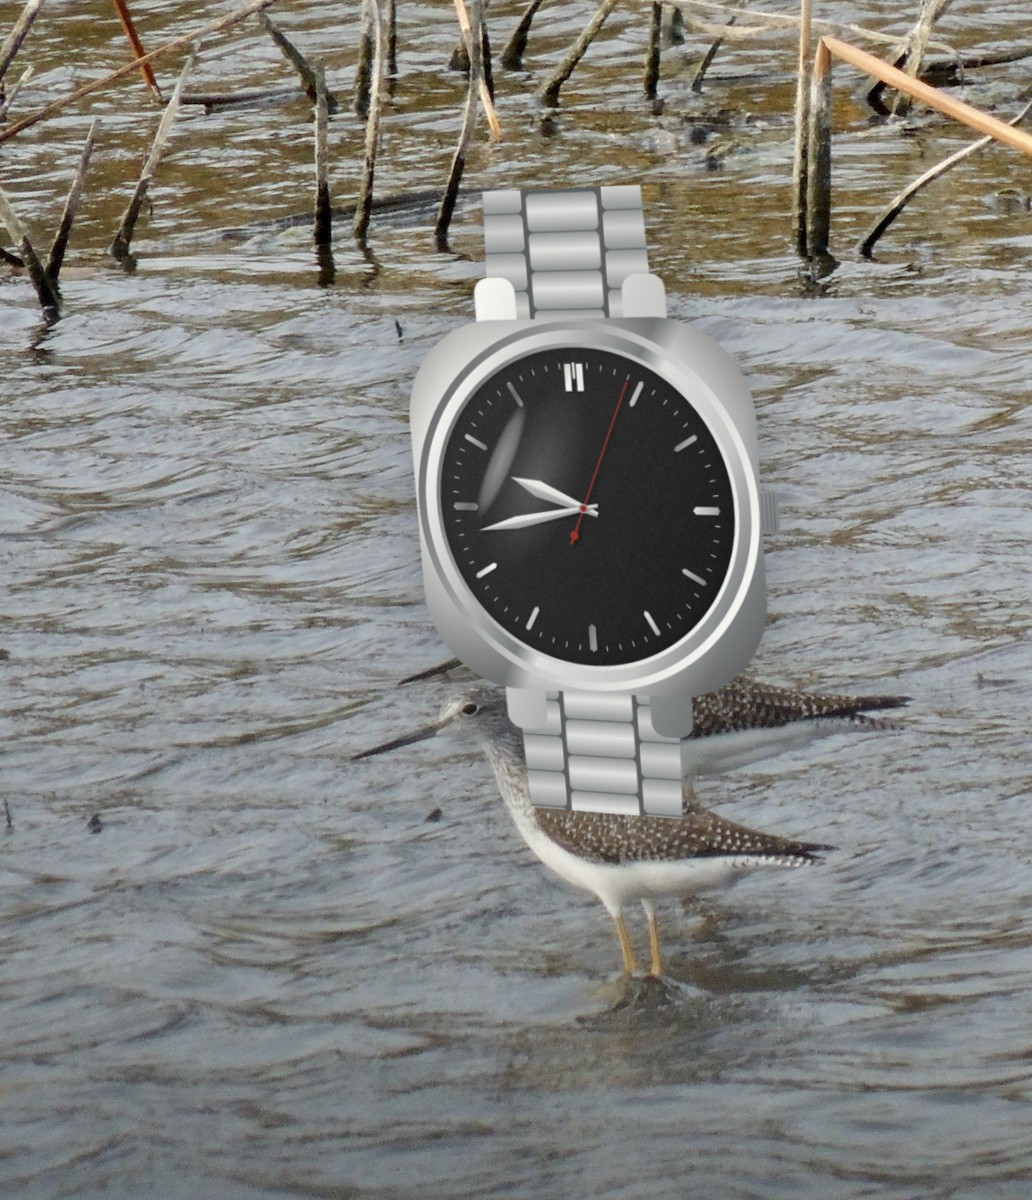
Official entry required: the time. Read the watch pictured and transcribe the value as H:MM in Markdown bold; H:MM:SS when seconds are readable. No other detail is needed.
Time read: **9:43:04**
